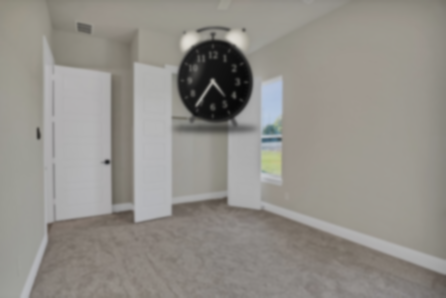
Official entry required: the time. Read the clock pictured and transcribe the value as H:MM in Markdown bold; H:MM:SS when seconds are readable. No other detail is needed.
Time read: **4:36**
